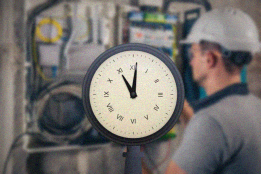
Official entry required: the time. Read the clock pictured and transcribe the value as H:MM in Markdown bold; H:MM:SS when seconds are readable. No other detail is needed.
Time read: **11:01**
